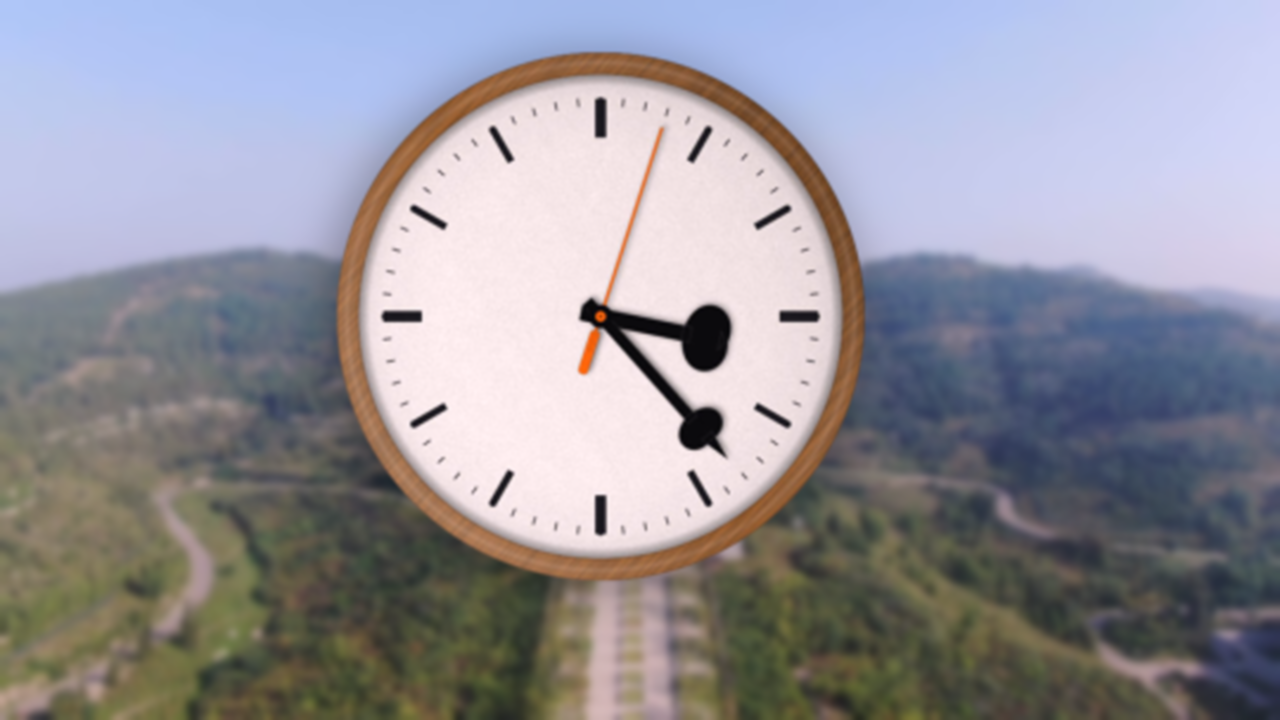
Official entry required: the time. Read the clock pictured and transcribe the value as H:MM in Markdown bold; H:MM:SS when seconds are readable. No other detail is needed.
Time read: **3:23:03**
